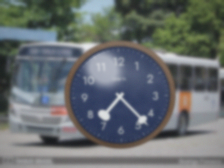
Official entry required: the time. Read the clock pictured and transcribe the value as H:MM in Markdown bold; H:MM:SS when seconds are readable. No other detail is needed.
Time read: **7:23**
